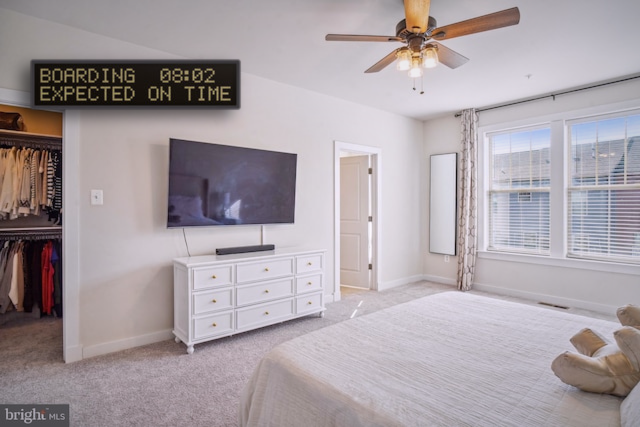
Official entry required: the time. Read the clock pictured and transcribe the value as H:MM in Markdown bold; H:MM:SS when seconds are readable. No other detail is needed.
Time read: **8:02**
